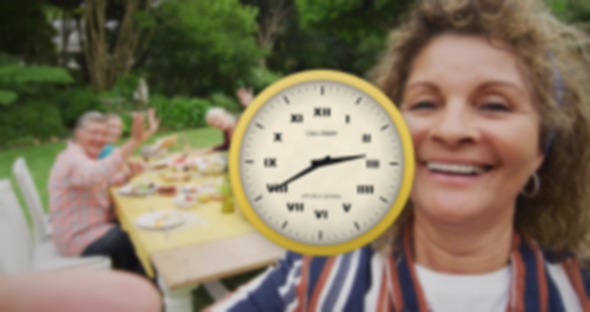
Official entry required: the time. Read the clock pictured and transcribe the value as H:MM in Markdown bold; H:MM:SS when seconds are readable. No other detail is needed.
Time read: **2:40**
